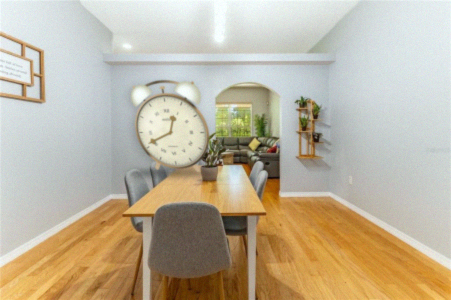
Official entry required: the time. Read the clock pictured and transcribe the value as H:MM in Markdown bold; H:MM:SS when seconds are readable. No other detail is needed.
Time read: **12:41**
